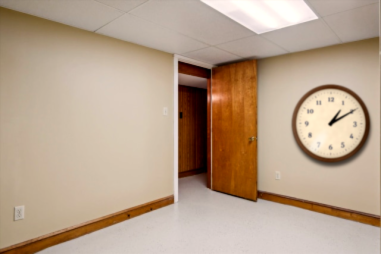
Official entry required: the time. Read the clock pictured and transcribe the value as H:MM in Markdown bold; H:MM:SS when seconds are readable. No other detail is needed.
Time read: **1:10**
